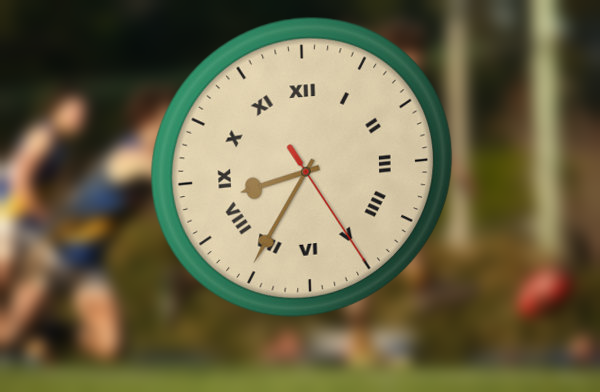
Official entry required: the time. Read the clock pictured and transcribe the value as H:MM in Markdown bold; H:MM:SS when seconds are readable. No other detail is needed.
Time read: **8:35:25**
